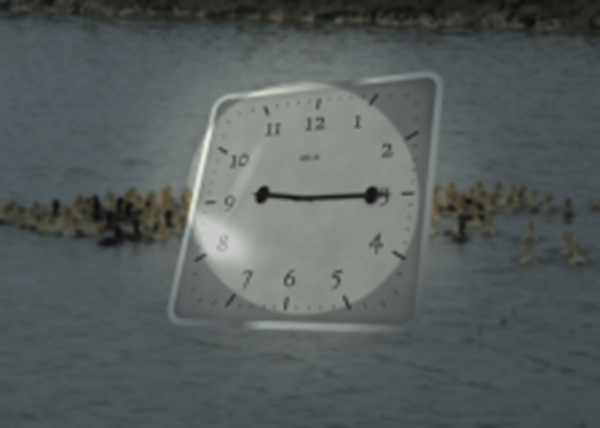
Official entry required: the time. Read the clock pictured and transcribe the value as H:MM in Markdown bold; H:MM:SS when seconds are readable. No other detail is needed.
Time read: **9:15**
